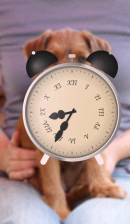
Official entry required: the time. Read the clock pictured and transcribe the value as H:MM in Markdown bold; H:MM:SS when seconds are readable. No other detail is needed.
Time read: **8:35**
